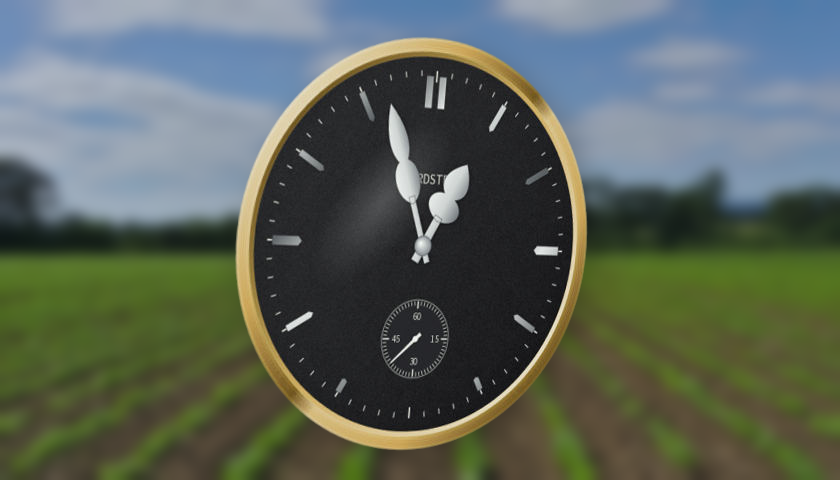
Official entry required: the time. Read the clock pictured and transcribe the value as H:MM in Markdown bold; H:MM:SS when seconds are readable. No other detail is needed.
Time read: **12:56:38**
